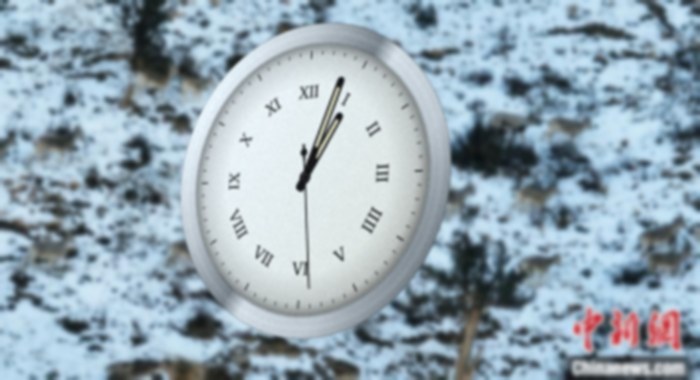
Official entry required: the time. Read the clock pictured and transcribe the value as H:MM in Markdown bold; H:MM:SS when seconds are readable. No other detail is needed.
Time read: **1:03:29**
